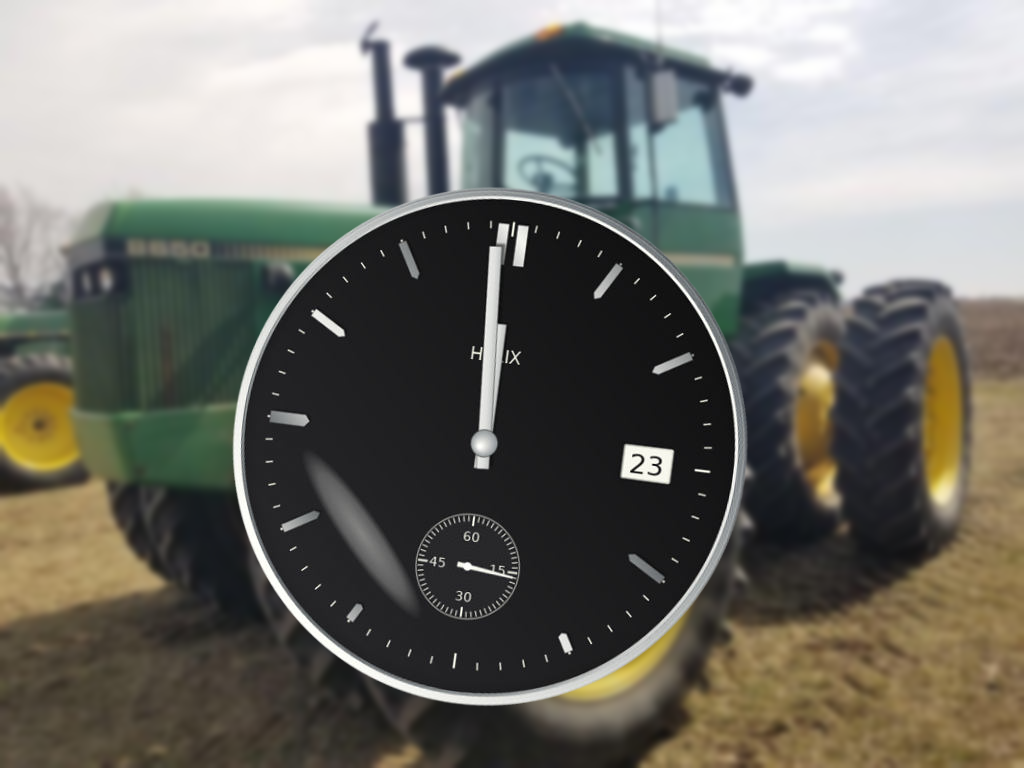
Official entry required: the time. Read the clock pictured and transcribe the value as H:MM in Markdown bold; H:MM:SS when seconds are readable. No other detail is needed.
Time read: **11:59:16**
